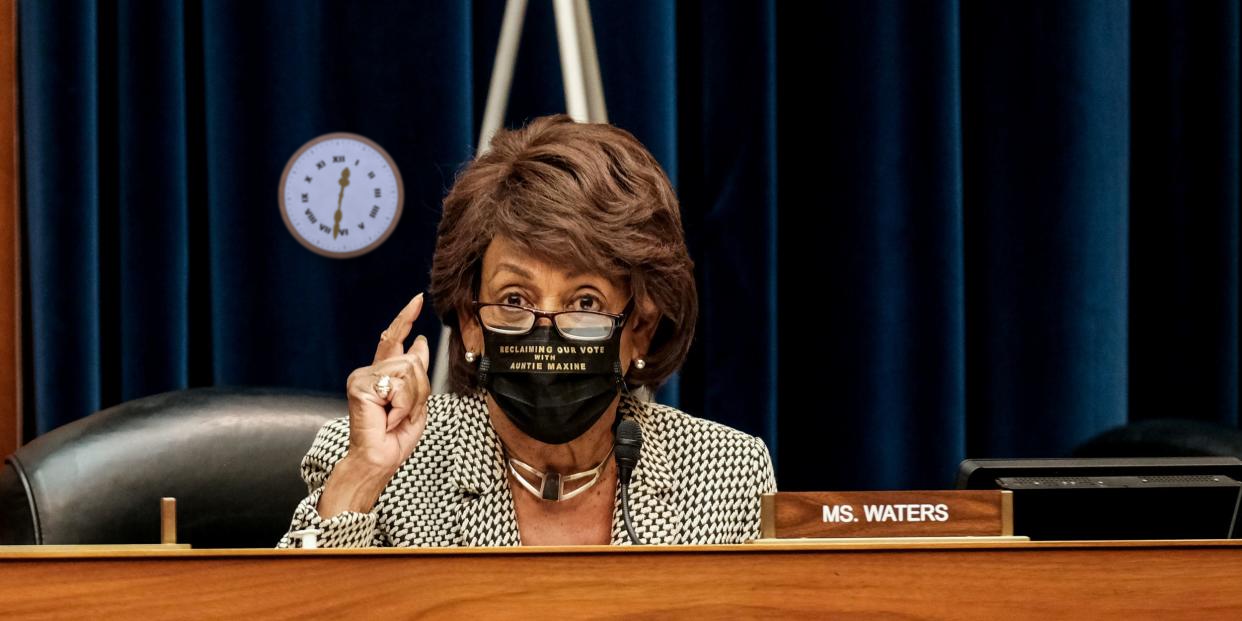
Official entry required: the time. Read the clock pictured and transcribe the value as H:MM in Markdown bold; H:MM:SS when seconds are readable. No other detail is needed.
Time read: **12:32**
